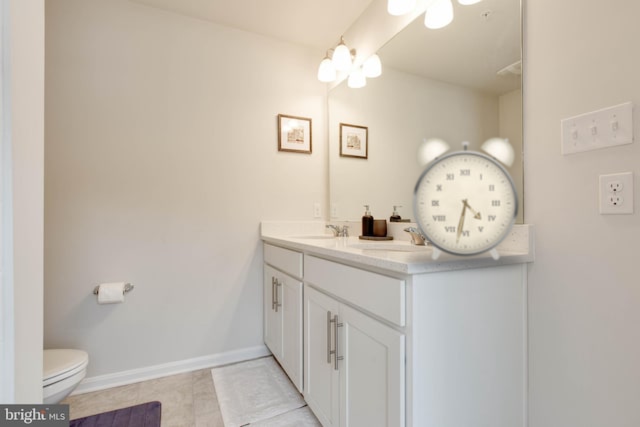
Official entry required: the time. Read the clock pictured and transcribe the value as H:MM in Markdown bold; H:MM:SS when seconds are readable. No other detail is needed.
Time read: **4:32**
